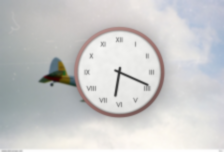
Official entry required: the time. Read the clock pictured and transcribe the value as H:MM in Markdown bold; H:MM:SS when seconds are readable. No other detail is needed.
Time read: **6:19**
